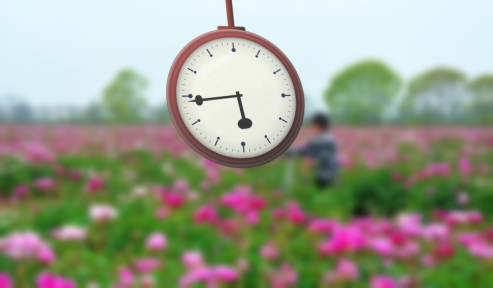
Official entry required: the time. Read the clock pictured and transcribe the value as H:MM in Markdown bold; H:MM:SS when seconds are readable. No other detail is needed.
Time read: **5:44**
